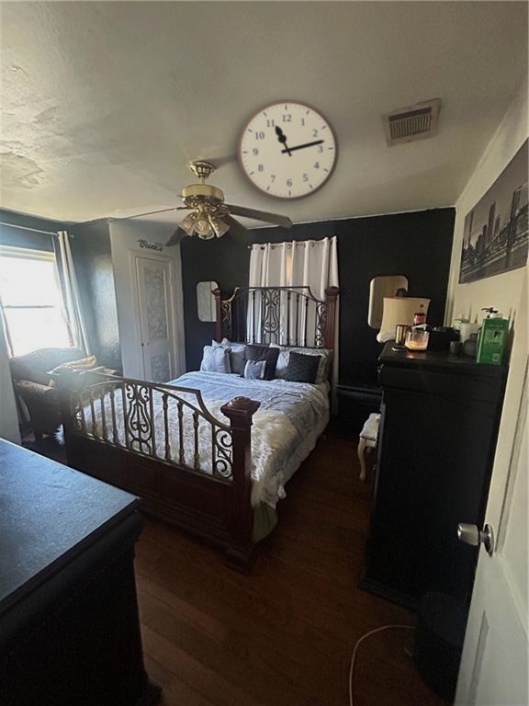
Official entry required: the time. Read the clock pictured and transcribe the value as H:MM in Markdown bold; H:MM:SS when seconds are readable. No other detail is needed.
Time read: **11:13**
